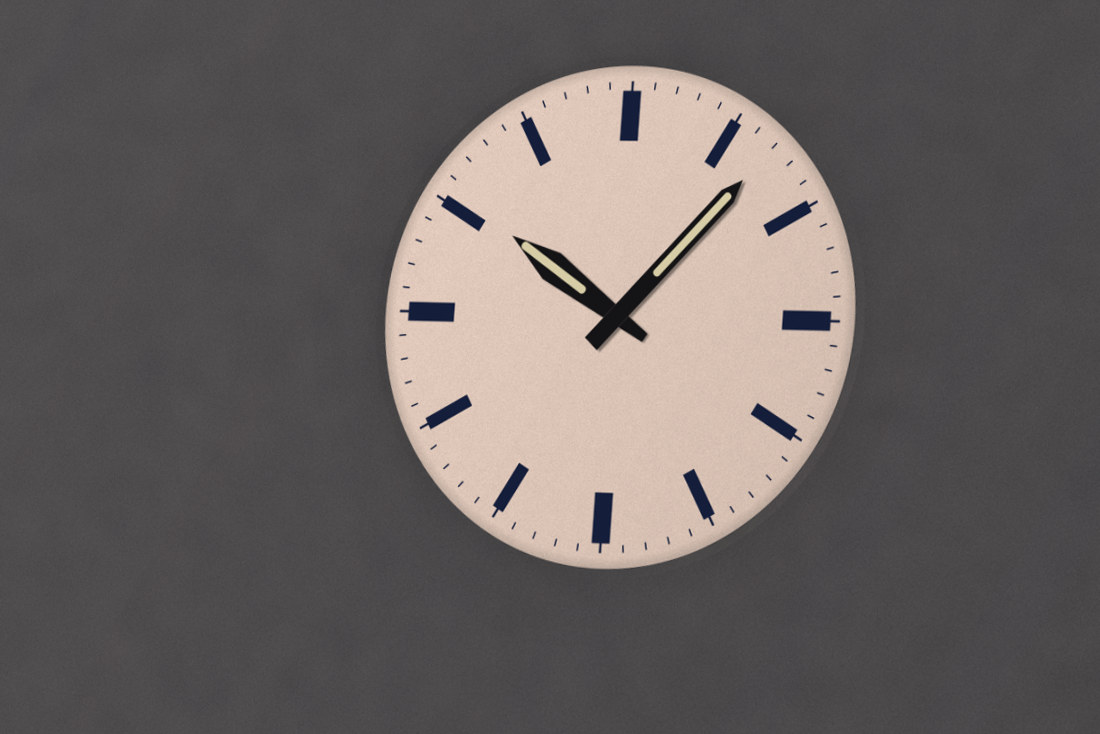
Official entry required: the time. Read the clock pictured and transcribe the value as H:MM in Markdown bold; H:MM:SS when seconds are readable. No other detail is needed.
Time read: **10:07**
